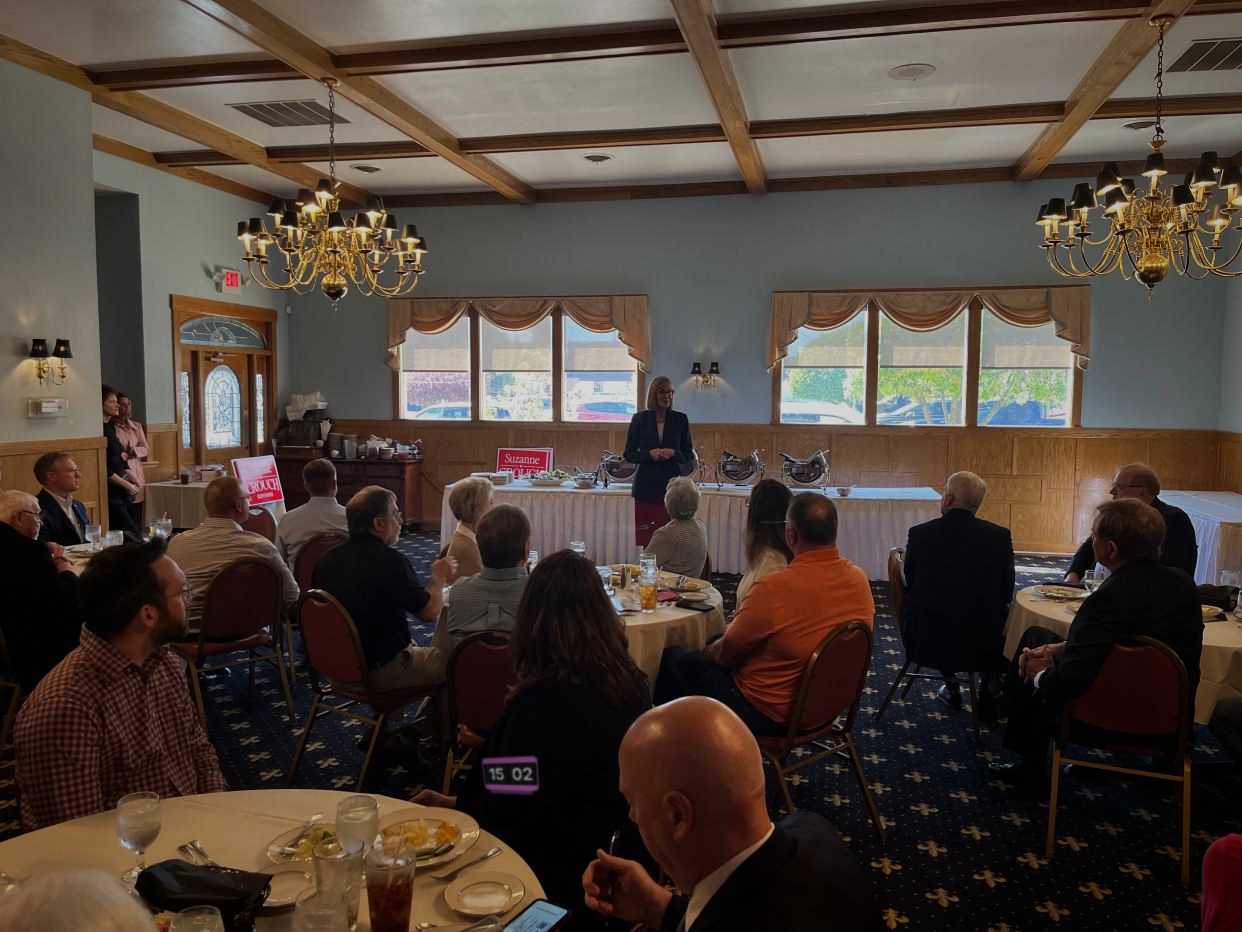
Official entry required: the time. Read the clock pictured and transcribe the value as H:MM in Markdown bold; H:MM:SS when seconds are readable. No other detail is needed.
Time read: **15:02**
